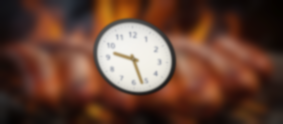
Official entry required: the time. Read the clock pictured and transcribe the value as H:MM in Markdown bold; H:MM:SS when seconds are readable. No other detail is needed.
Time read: **9:27**
